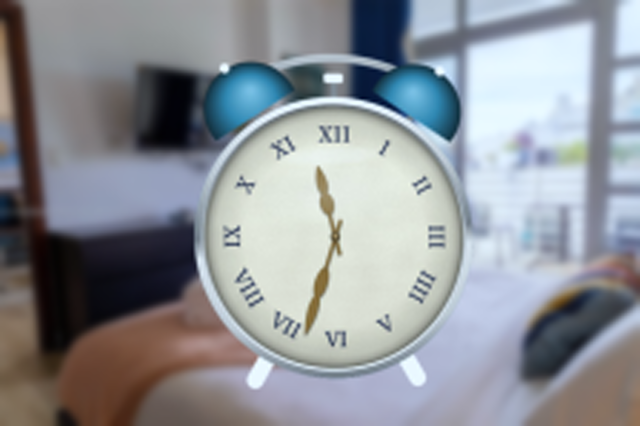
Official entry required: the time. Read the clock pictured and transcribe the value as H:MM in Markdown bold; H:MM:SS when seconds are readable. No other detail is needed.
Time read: **11:33**
